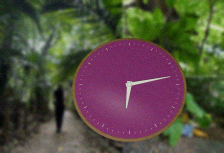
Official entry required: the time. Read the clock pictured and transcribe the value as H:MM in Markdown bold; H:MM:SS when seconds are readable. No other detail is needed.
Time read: **6:13**
